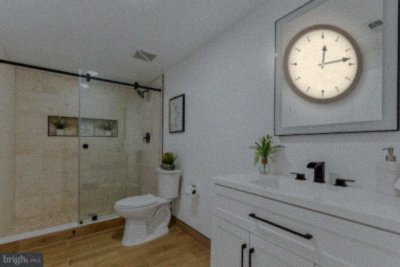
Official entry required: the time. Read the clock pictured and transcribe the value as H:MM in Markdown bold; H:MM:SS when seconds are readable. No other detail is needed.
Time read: **12:13**
